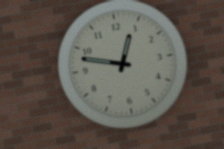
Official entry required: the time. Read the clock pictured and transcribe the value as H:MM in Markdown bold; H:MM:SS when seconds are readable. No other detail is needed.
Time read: **12:48**
